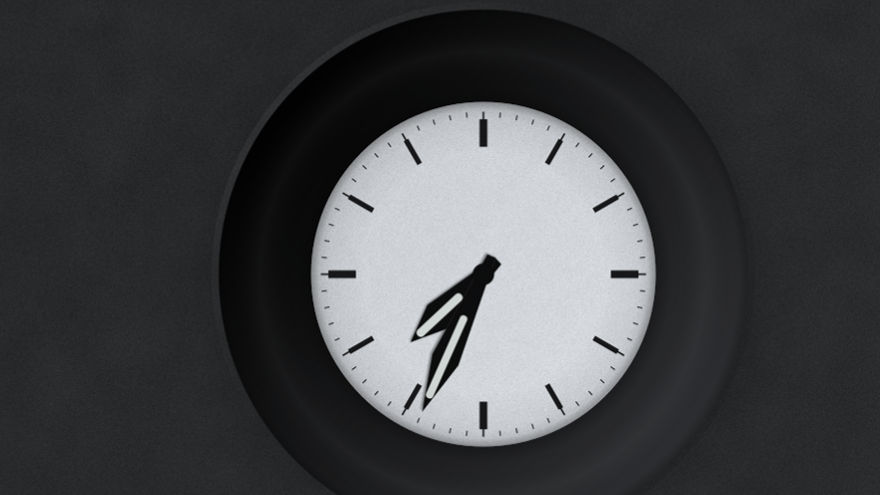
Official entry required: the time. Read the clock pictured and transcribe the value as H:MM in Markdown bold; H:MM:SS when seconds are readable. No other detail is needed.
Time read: **7:34**
